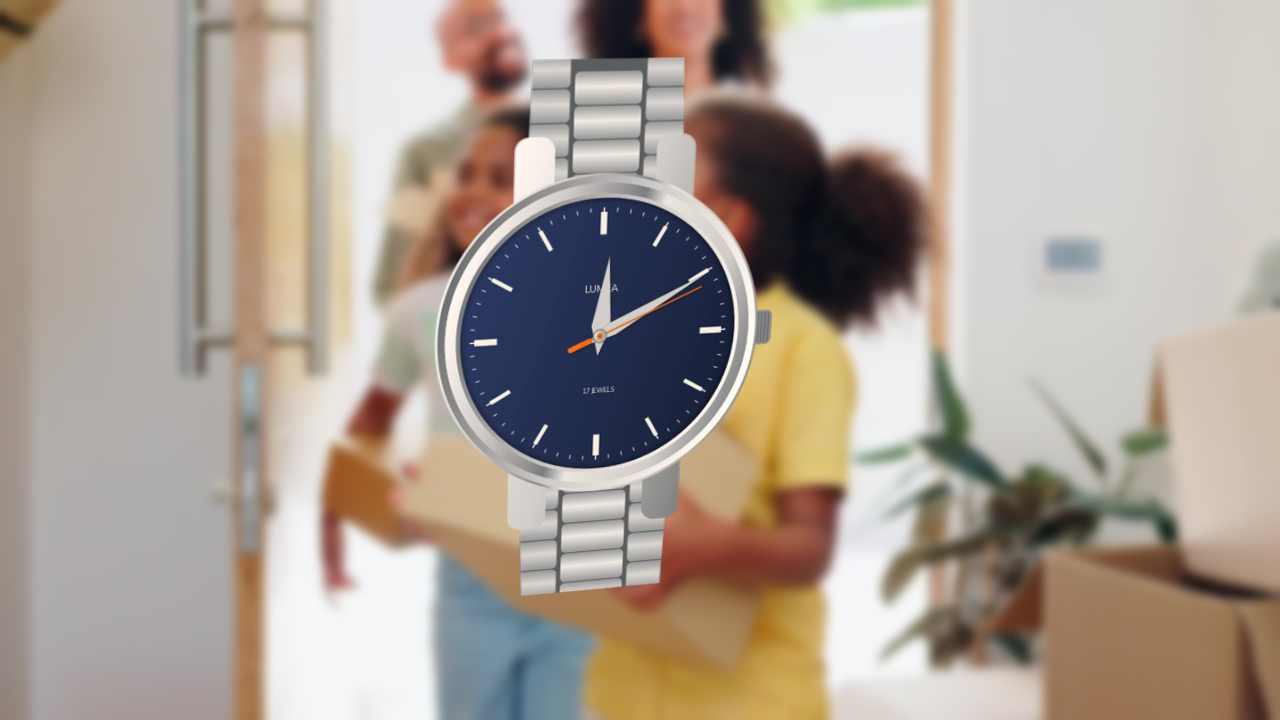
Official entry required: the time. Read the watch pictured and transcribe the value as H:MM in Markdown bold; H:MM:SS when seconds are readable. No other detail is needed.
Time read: **12:10:11**
